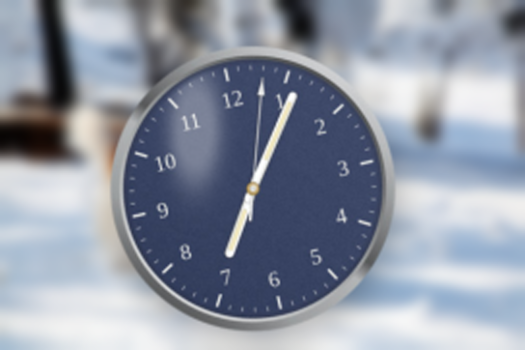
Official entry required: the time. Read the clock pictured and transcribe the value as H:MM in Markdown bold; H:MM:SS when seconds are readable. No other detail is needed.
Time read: **7:06:03**
